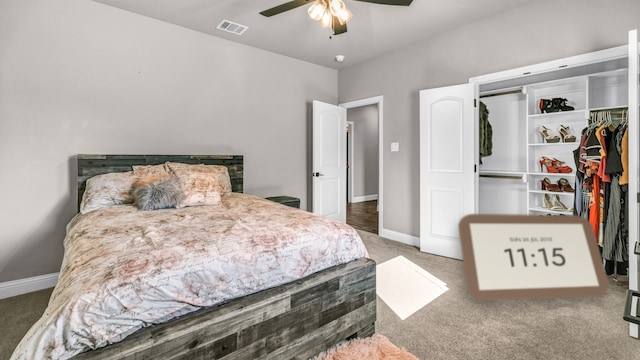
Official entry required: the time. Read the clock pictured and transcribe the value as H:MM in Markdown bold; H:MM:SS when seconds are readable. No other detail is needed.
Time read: **11:15**
